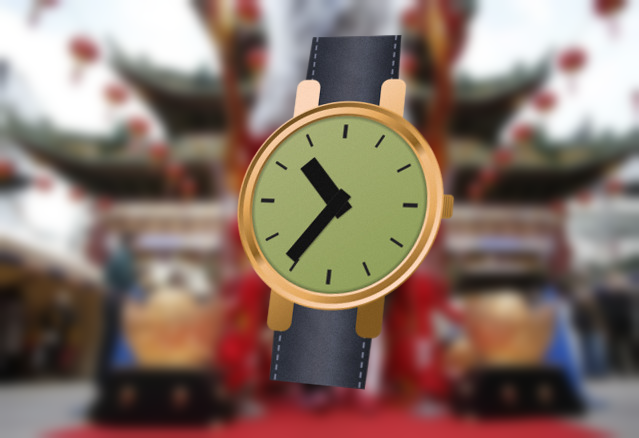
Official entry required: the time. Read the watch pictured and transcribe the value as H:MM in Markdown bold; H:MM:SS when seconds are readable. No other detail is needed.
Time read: **10:36**
